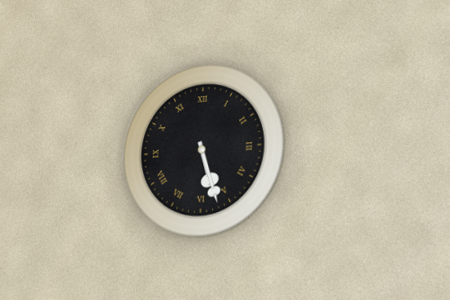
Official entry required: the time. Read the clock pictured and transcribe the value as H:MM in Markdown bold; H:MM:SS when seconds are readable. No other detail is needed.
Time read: **5:27**
